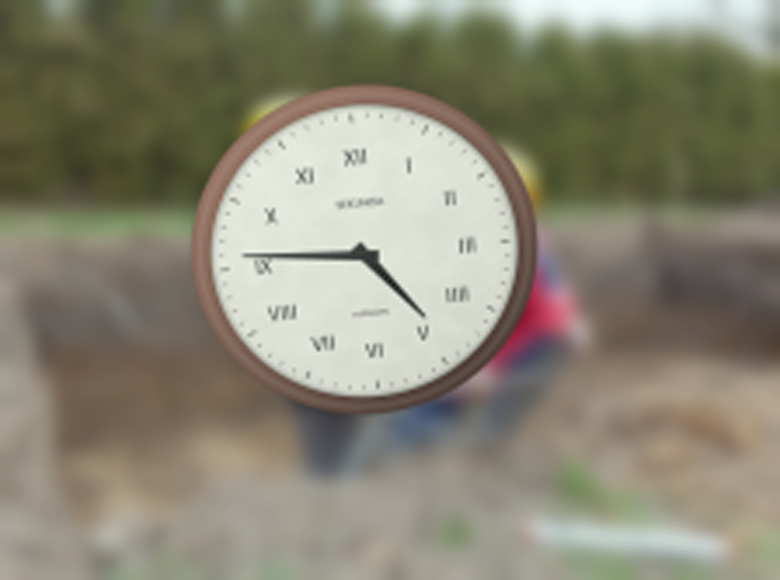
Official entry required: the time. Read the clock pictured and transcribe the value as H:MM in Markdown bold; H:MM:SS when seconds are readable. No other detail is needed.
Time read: **4:46**
